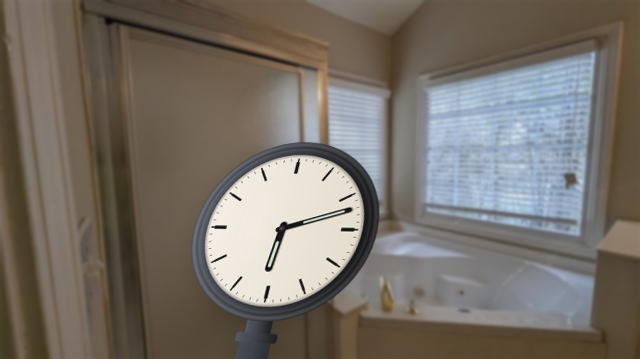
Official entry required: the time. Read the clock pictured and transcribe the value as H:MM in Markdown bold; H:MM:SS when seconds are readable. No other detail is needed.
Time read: **6:12**
